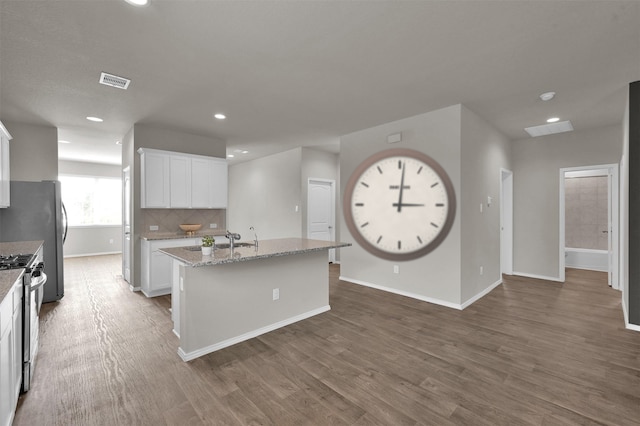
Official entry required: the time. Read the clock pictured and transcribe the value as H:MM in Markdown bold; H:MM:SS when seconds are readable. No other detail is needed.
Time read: **3:01**
